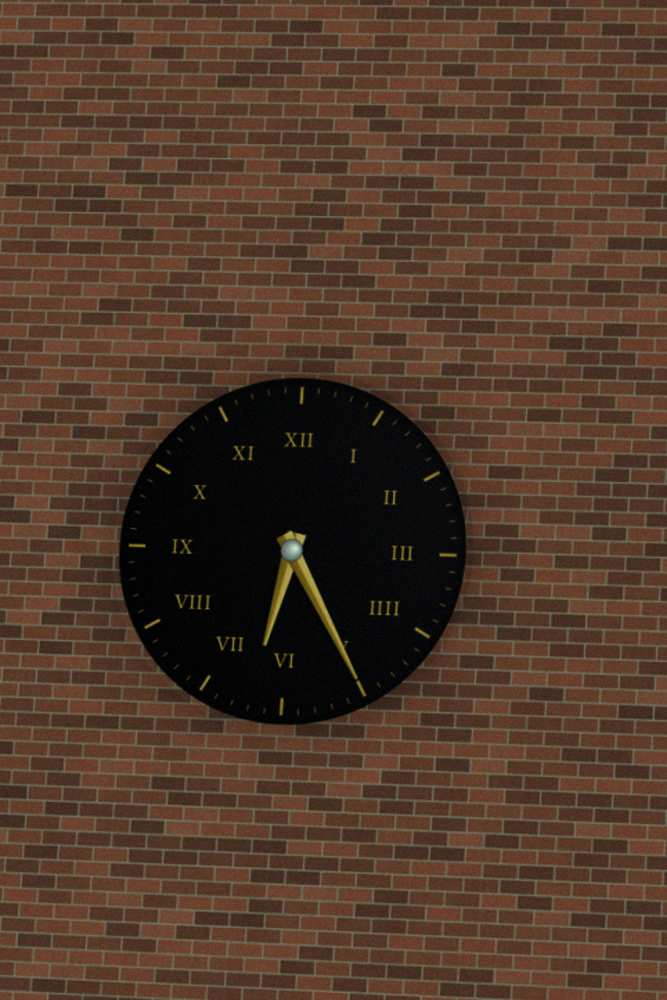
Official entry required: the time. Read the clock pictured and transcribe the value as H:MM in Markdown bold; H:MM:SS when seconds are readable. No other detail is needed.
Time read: **6:25**
